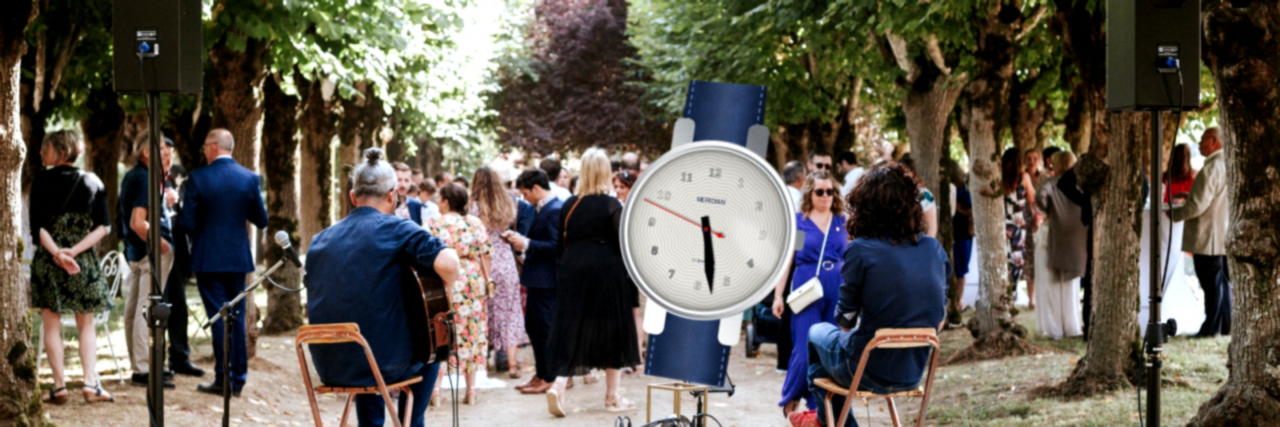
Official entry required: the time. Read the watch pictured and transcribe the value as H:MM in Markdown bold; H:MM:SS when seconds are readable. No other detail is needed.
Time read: **5:27:48**
